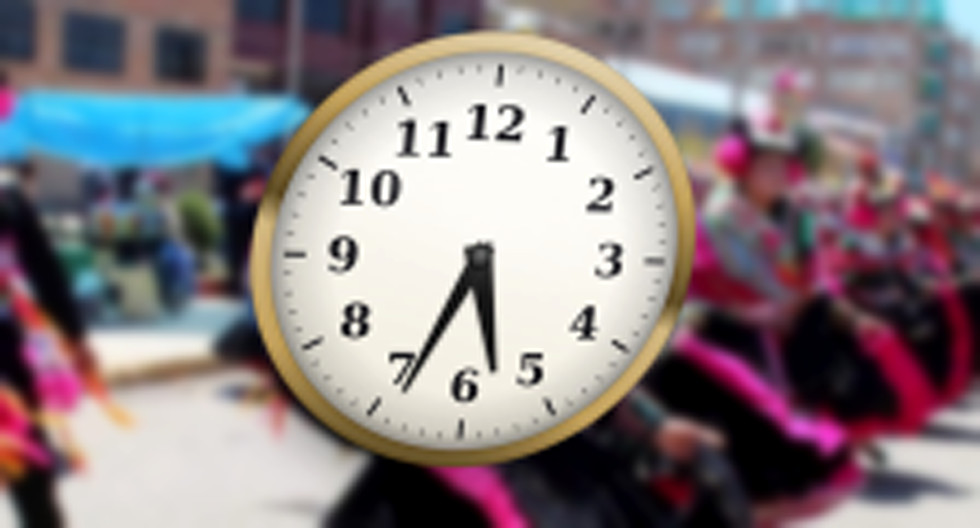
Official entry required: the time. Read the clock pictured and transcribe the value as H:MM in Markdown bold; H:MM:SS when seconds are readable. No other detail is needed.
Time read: **5:34**
